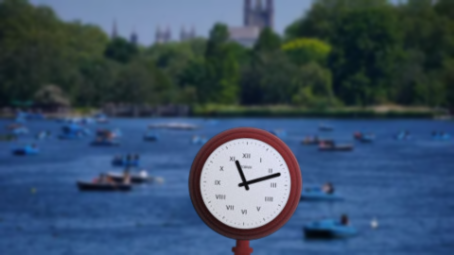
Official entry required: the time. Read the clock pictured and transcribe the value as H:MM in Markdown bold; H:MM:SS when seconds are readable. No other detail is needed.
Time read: **11:12**
